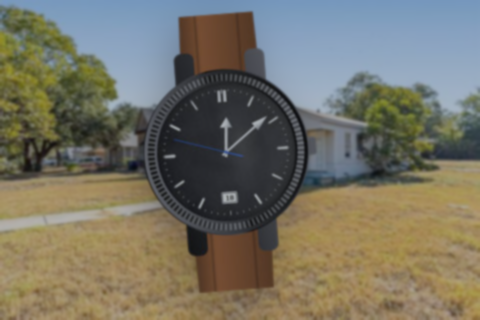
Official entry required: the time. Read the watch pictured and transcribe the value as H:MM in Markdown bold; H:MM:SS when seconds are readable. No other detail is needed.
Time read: **12:08:48**
